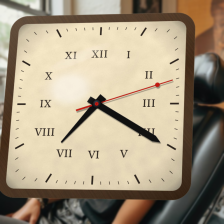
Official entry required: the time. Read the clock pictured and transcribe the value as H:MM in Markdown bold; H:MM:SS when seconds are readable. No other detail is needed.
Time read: **7:20:12**
